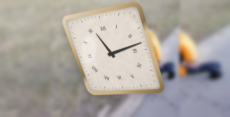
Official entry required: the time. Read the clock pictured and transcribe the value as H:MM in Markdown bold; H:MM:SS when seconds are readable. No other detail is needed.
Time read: **11:13**
